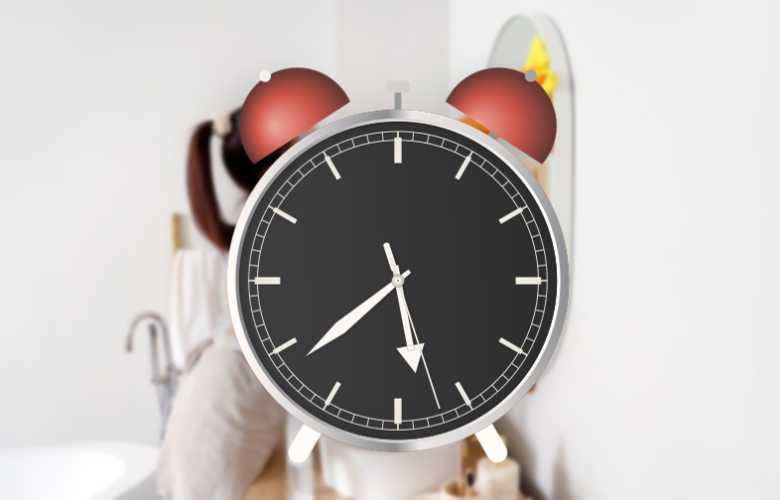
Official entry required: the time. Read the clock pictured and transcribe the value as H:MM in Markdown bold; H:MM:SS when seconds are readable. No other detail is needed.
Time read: **5:38:27**
